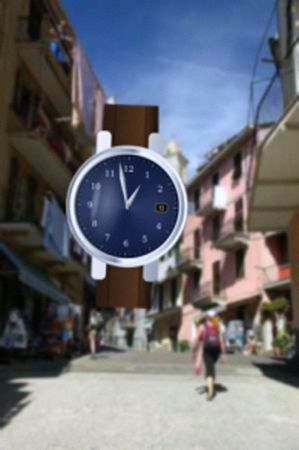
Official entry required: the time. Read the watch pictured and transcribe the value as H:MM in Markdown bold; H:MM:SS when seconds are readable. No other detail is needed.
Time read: **12:58**
